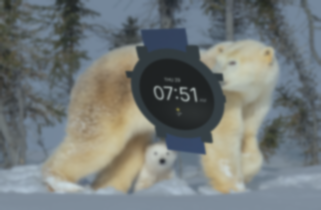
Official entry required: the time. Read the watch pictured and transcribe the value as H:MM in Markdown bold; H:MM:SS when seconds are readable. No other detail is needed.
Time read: **7:51**
